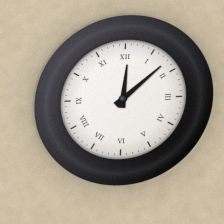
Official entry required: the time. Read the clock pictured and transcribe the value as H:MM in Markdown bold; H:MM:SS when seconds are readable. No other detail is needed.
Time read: **12:08**
